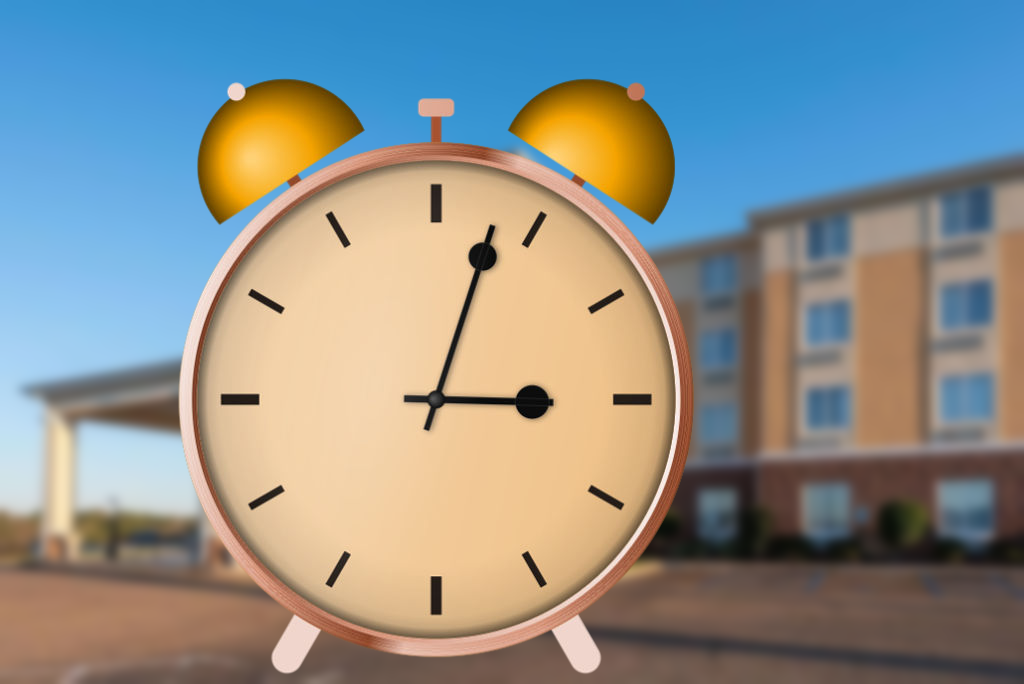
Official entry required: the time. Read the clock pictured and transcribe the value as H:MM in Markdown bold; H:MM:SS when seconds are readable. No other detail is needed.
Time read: **3:03**
